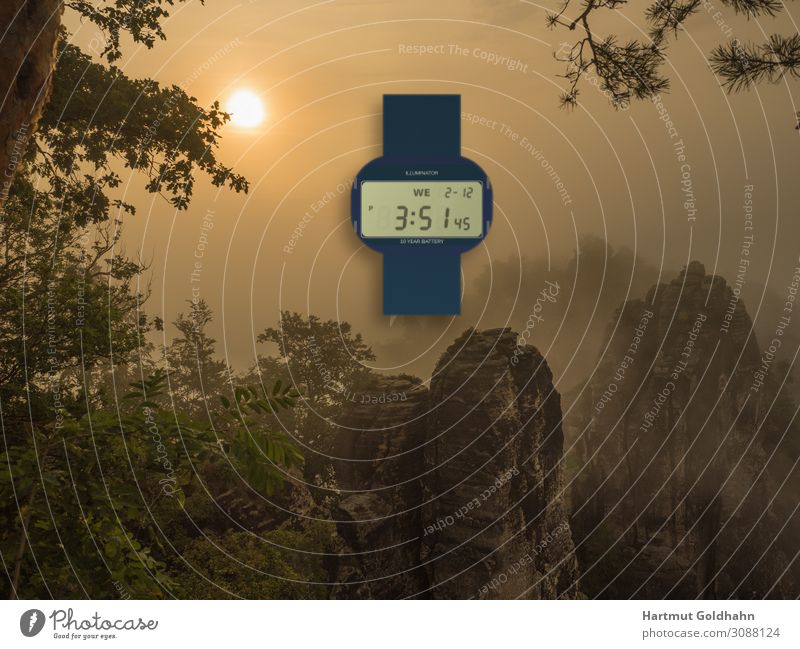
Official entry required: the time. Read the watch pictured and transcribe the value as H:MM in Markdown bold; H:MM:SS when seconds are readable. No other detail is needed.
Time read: **3:51:45**
